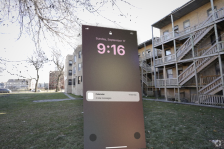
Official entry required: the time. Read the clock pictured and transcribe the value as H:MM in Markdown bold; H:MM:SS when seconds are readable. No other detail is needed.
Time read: **9:16**
